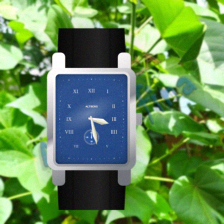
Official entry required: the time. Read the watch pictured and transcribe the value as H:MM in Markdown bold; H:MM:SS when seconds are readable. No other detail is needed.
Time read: **3:28**
